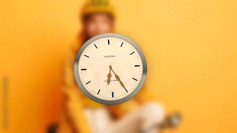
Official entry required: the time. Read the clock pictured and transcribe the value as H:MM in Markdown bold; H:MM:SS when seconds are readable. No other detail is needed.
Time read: **6:25**
